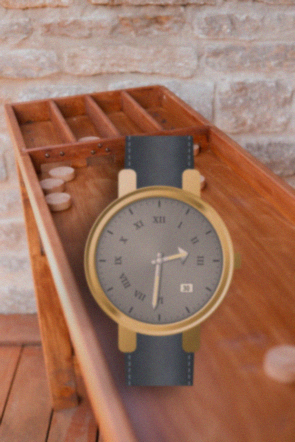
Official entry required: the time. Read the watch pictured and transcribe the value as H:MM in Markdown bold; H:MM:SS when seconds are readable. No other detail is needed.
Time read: **2:31**
